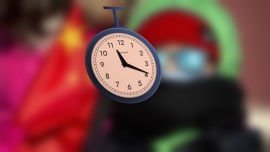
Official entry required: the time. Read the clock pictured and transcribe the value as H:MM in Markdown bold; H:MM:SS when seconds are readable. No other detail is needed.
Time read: **11:19**
